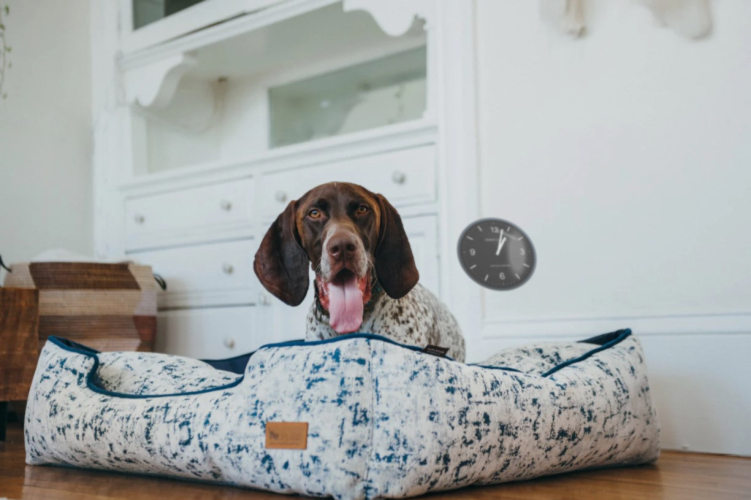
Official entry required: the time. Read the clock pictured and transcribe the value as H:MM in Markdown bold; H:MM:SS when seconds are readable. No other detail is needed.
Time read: **1:03**
